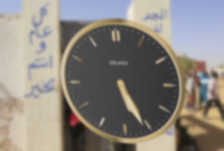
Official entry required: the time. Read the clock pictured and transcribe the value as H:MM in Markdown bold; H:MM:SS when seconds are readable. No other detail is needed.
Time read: **5:26**
